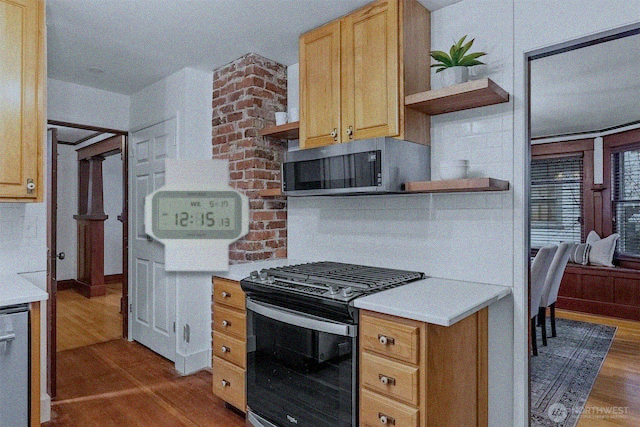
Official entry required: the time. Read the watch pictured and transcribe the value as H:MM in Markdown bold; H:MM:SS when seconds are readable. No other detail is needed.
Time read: **12:15**
